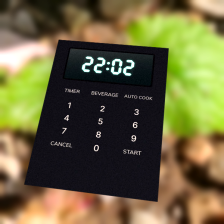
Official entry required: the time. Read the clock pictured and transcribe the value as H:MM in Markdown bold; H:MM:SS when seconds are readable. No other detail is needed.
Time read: **22:02**
